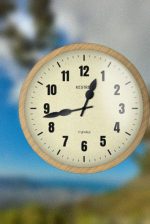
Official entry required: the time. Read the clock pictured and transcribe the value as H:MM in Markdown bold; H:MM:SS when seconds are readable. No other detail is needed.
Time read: **12:43**
